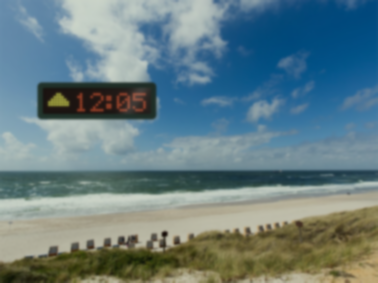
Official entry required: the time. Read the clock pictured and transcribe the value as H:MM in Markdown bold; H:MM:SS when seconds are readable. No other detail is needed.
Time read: **12:05**
